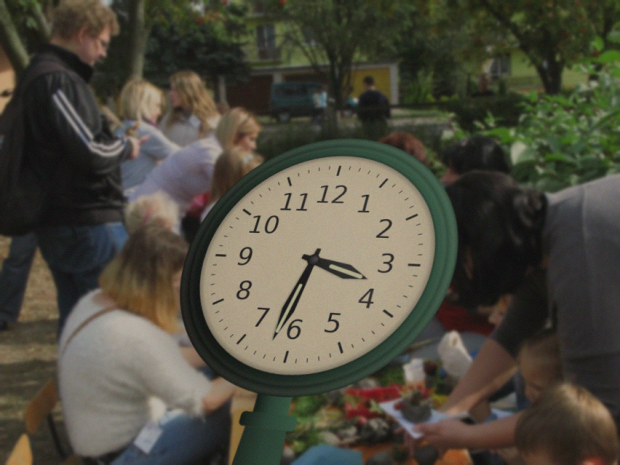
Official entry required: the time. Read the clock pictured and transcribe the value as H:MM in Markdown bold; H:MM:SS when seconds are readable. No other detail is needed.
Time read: **3:32**
